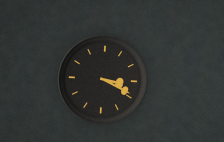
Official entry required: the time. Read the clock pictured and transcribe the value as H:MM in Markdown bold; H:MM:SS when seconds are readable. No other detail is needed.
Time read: **3:19**
